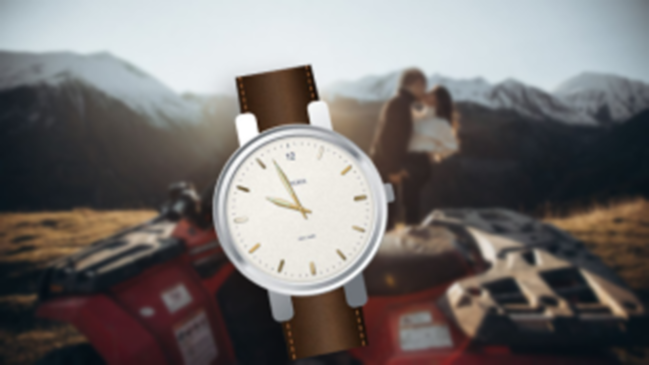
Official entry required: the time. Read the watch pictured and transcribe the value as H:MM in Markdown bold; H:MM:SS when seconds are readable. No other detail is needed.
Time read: **9:57**
